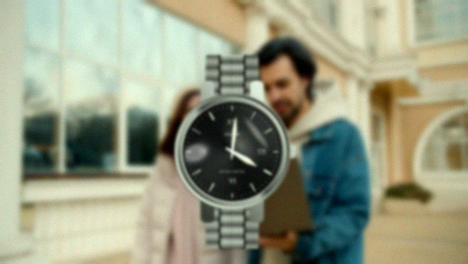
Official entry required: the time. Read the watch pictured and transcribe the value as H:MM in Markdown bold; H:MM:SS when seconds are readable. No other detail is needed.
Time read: **4:01**
